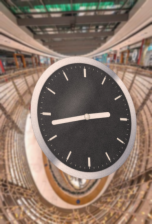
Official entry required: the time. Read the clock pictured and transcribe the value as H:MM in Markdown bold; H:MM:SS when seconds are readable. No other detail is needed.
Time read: **2:43**
